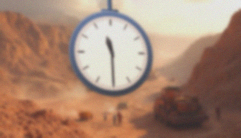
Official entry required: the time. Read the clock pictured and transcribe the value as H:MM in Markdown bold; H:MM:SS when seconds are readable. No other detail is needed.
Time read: **11:30**
